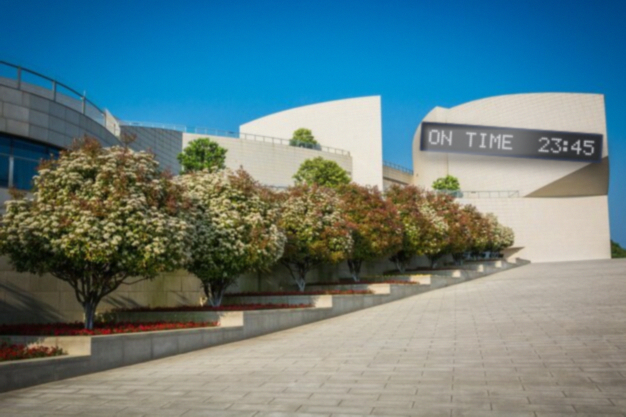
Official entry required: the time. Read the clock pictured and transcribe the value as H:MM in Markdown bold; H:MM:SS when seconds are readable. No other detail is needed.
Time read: **23:45**
